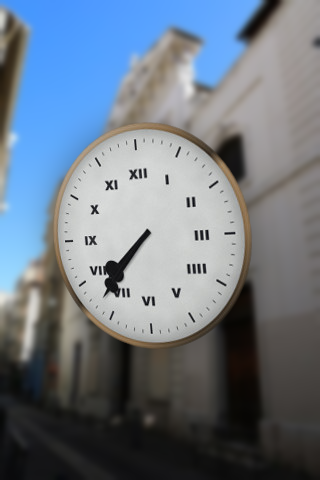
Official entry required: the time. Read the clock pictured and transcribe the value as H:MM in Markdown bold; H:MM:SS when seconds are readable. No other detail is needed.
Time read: **7:37**
